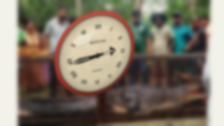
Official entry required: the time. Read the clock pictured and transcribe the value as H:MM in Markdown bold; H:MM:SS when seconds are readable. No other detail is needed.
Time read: **2:44**
